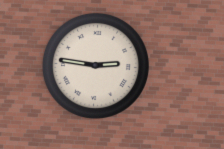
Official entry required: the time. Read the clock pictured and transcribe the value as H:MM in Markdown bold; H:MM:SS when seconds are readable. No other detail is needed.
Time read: **2:46**
